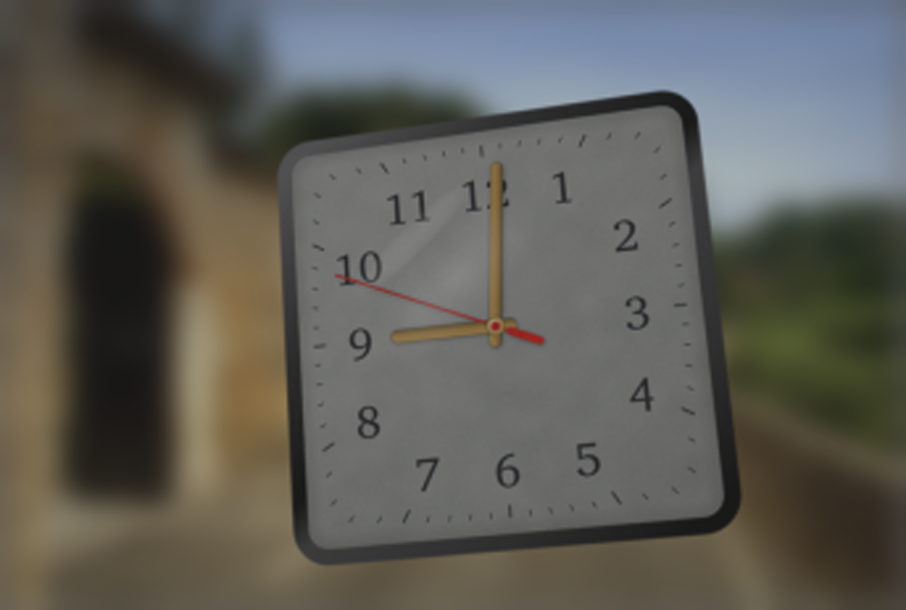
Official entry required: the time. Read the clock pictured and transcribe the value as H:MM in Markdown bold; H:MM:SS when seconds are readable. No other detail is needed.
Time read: **9:00:49**
